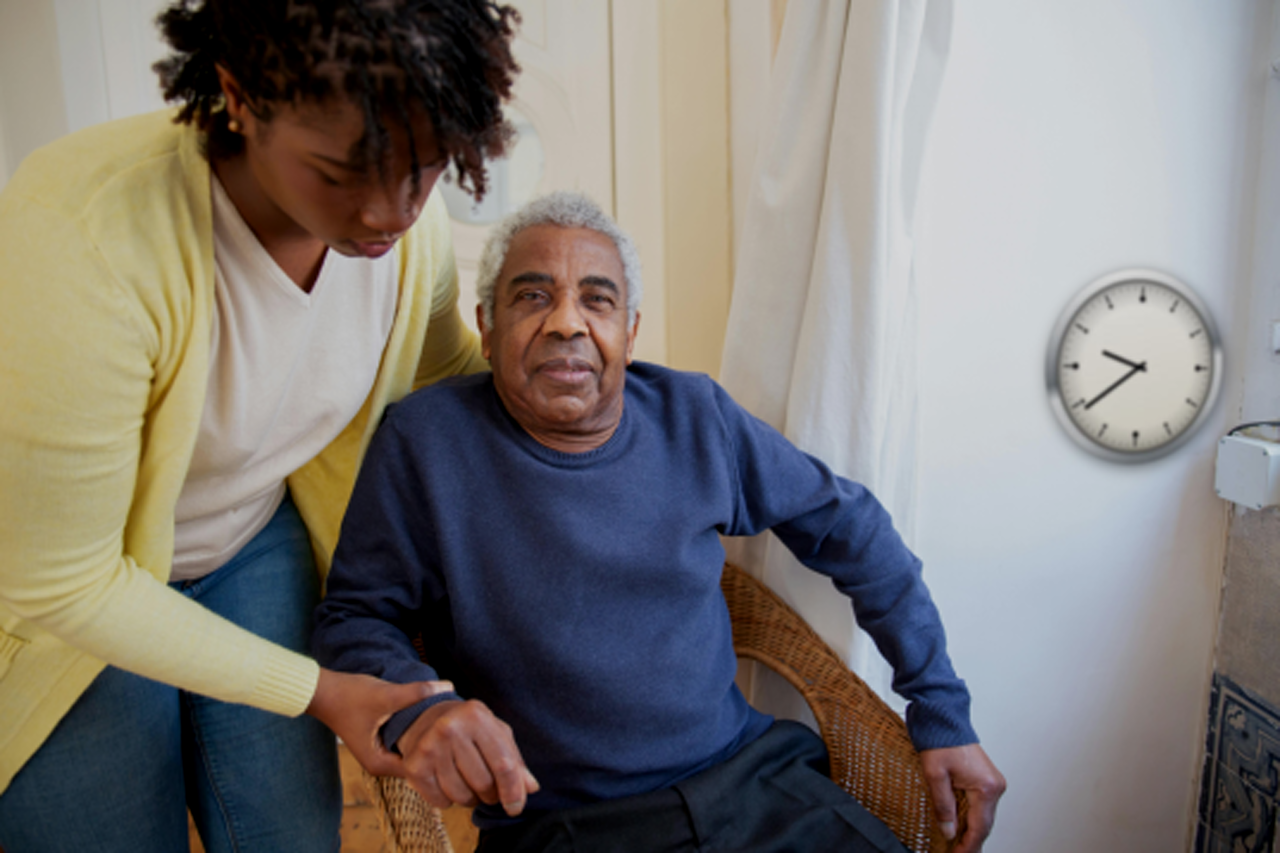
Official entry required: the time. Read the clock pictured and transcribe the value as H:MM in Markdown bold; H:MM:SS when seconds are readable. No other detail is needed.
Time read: **9:39**
